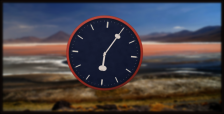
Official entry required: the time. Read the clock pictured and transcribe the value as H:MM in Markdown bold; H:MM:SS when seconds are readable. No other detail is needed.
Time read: **6:05**
